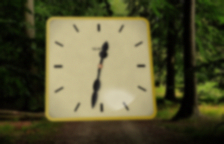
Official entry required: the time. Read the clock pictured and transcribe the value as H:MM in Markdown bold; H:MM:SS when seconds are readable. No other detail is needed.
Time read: **12:32**
